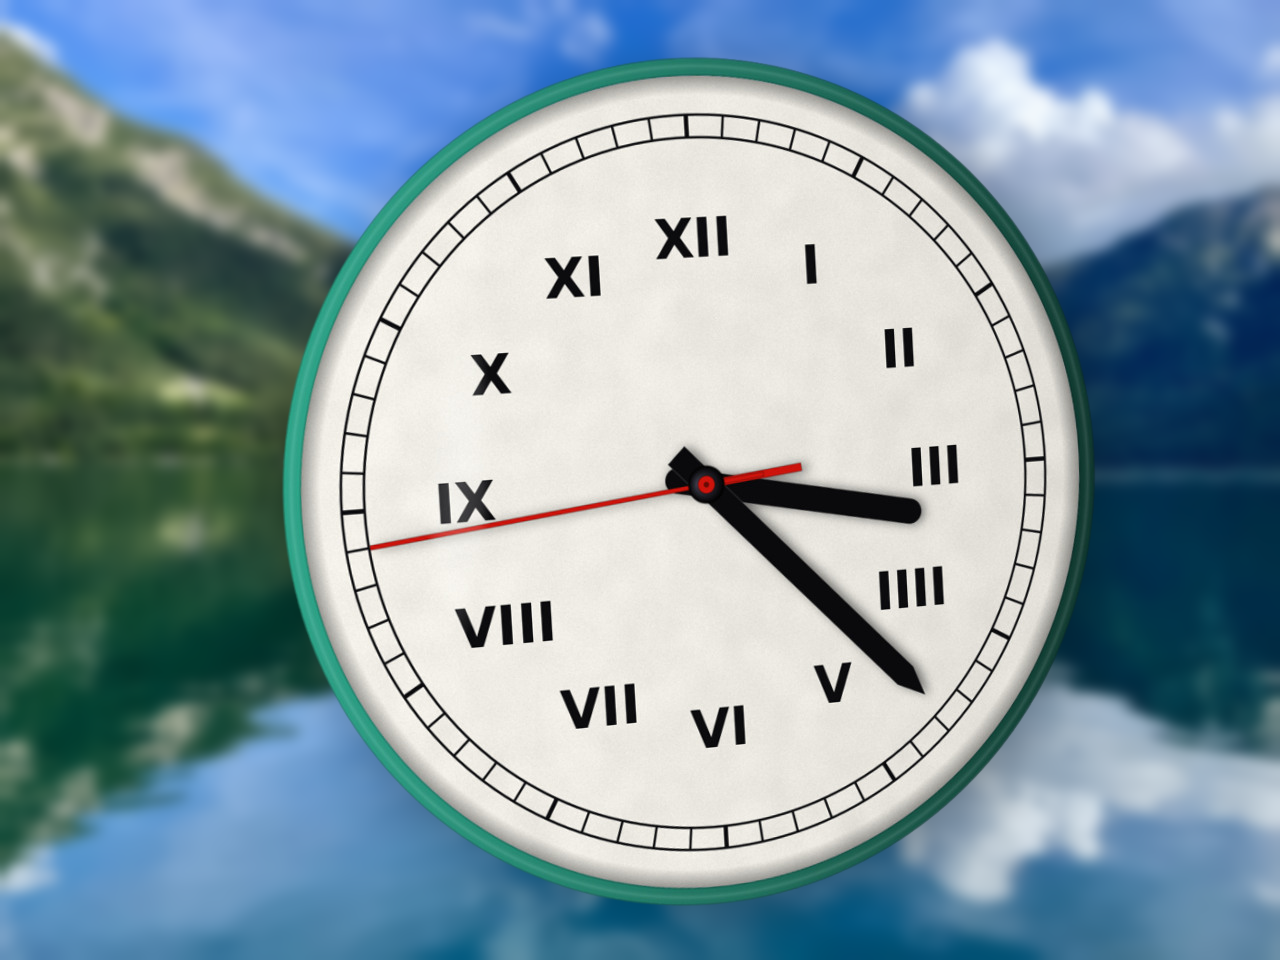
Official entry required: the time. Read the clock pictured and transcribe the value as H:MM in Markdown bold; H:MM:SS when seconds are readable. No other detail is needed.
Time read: **3:22:44**
